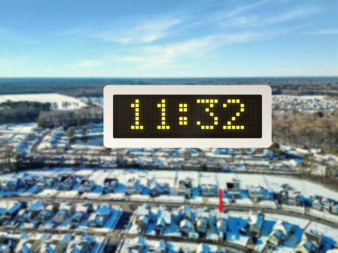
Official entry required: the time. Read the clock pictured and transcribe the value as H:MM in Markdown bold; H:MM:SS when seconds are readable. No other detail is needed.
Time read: **11:32**
